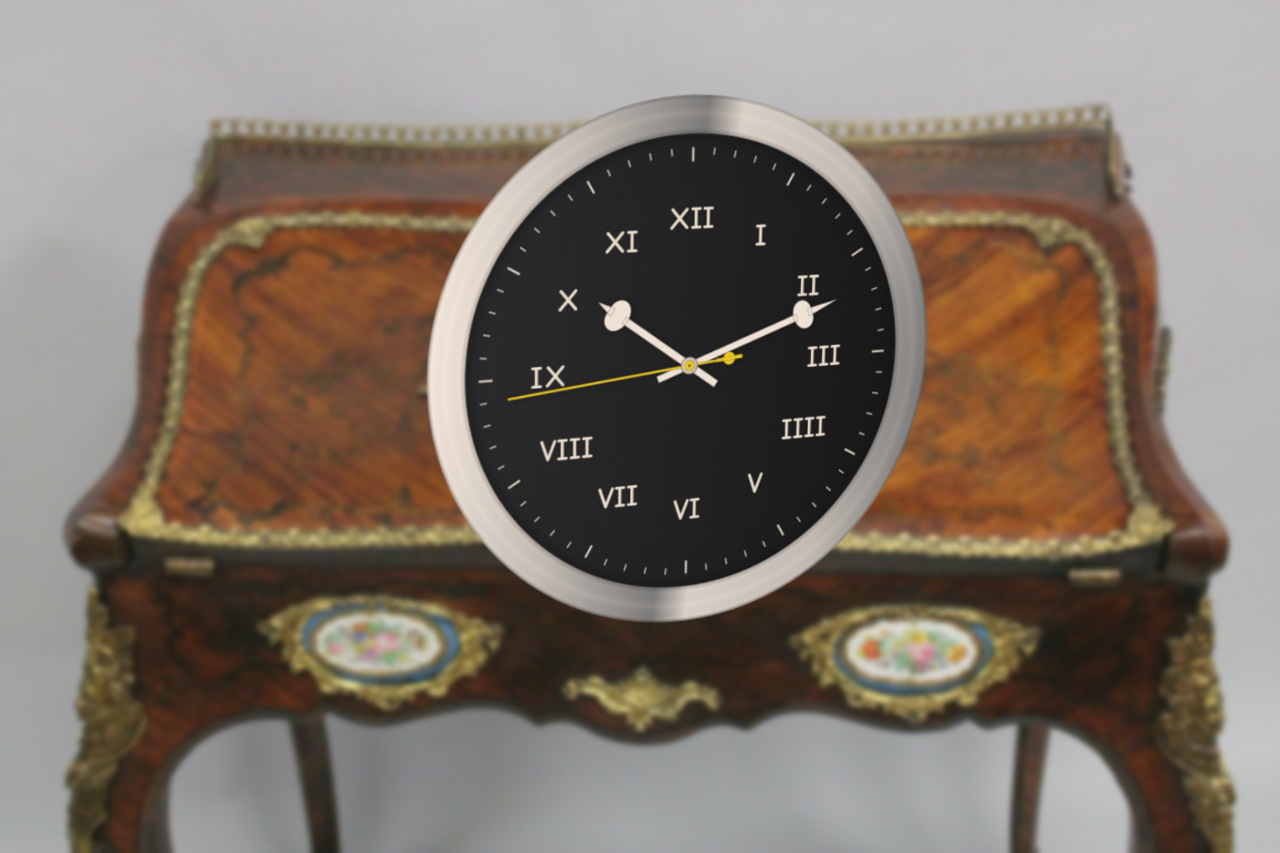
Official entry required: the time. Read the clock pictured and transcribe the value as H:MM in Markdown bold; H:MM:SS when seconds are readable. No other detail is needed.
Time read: **10:11:44**
